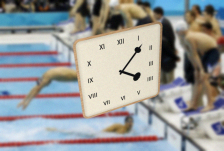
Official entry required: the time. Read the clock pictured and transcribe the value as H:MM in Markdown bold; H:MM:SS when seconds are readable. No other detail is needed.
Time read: **4:07**
